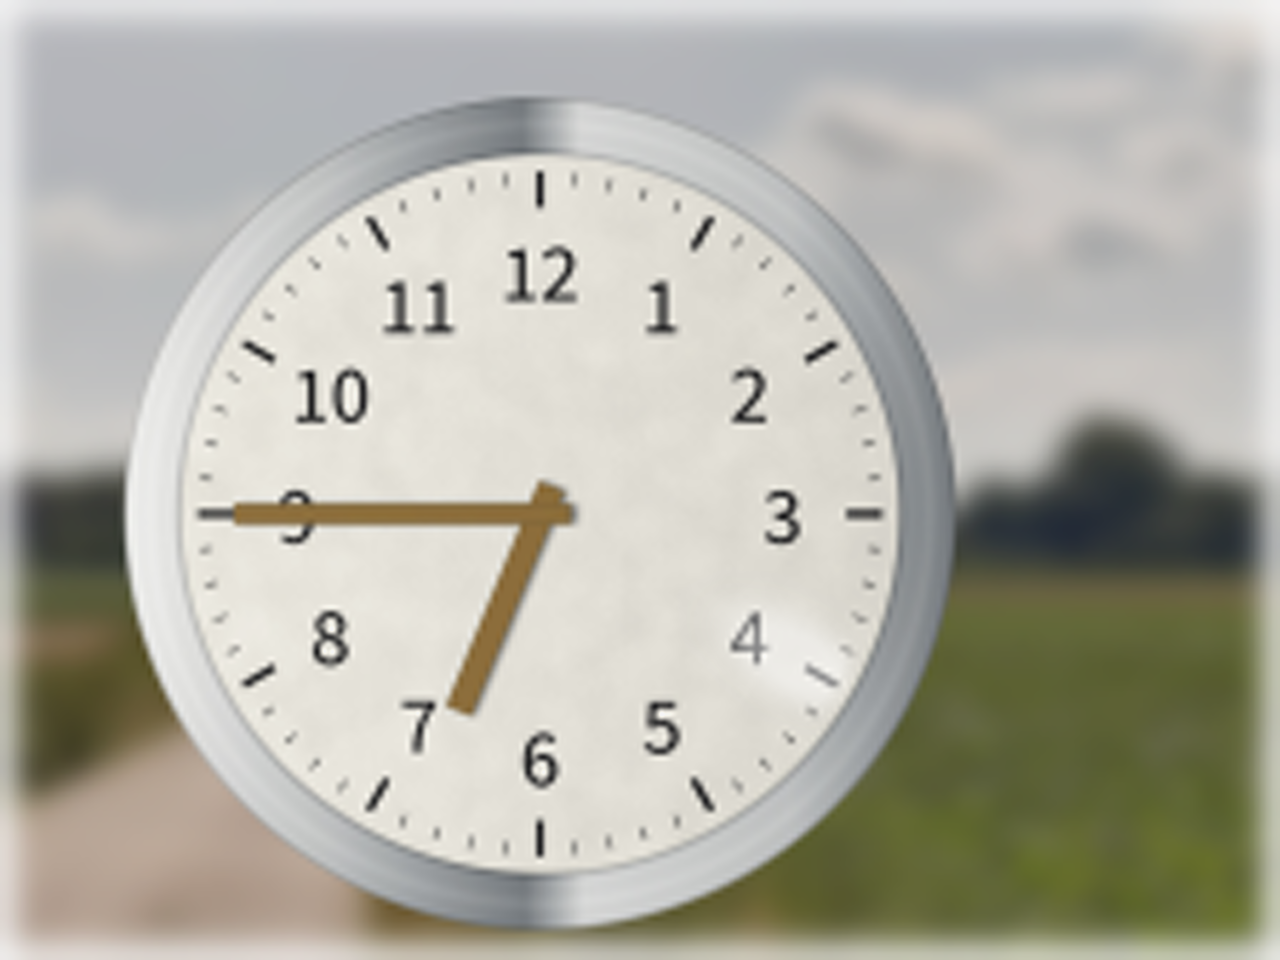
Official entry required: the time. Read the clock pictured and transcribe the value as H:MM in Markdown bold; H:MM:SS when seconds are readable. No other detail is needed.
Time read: **6:45**
